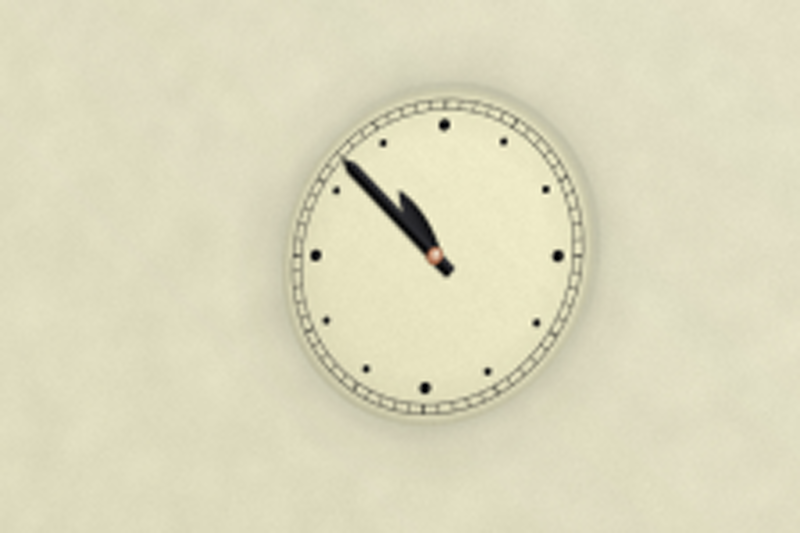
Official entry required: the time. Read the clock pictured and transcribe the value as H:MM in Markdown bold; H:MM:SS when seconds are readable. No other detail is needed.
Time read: **10:52**
